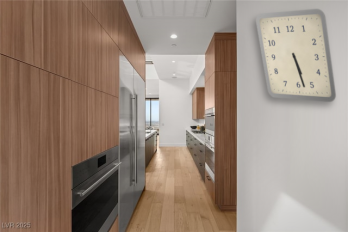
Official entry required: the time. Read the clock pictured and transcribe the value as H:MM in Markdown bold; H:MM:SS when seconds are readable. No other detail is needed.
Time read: **5:28**
